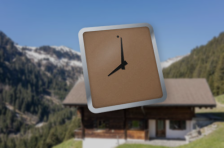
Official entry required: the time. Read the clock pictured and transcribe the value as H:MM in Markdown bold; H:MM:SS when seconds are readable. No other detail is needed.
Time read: **8:01**
